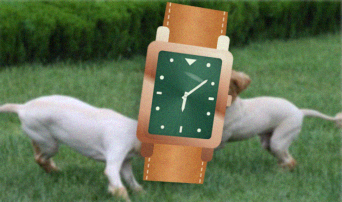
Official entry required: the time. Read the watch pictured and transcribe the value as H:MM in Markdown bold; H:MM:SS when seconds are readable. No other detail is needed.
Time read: **6:08**
